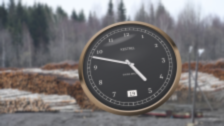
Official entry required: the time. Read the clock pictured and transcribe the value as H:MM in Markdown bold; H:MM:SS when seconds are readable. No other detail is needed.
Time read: **4:48**
